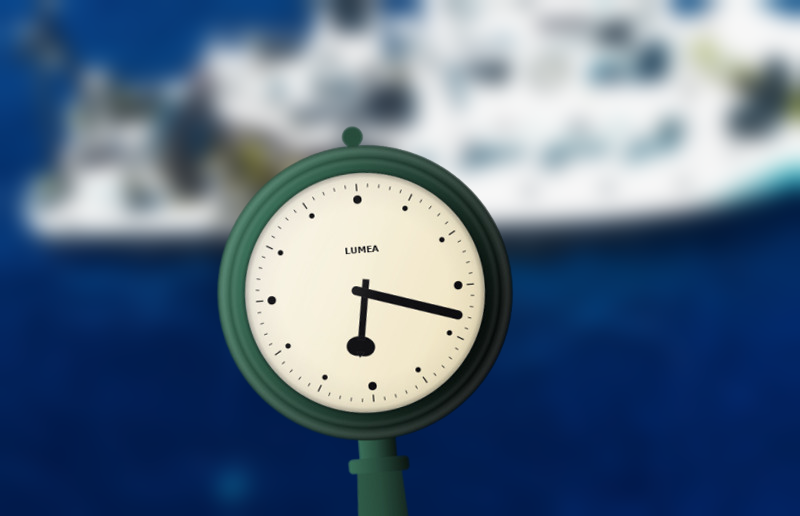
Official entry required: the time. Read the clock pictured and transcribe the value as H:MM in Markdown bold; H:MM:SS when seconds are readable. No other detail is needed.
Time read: **6:18**
